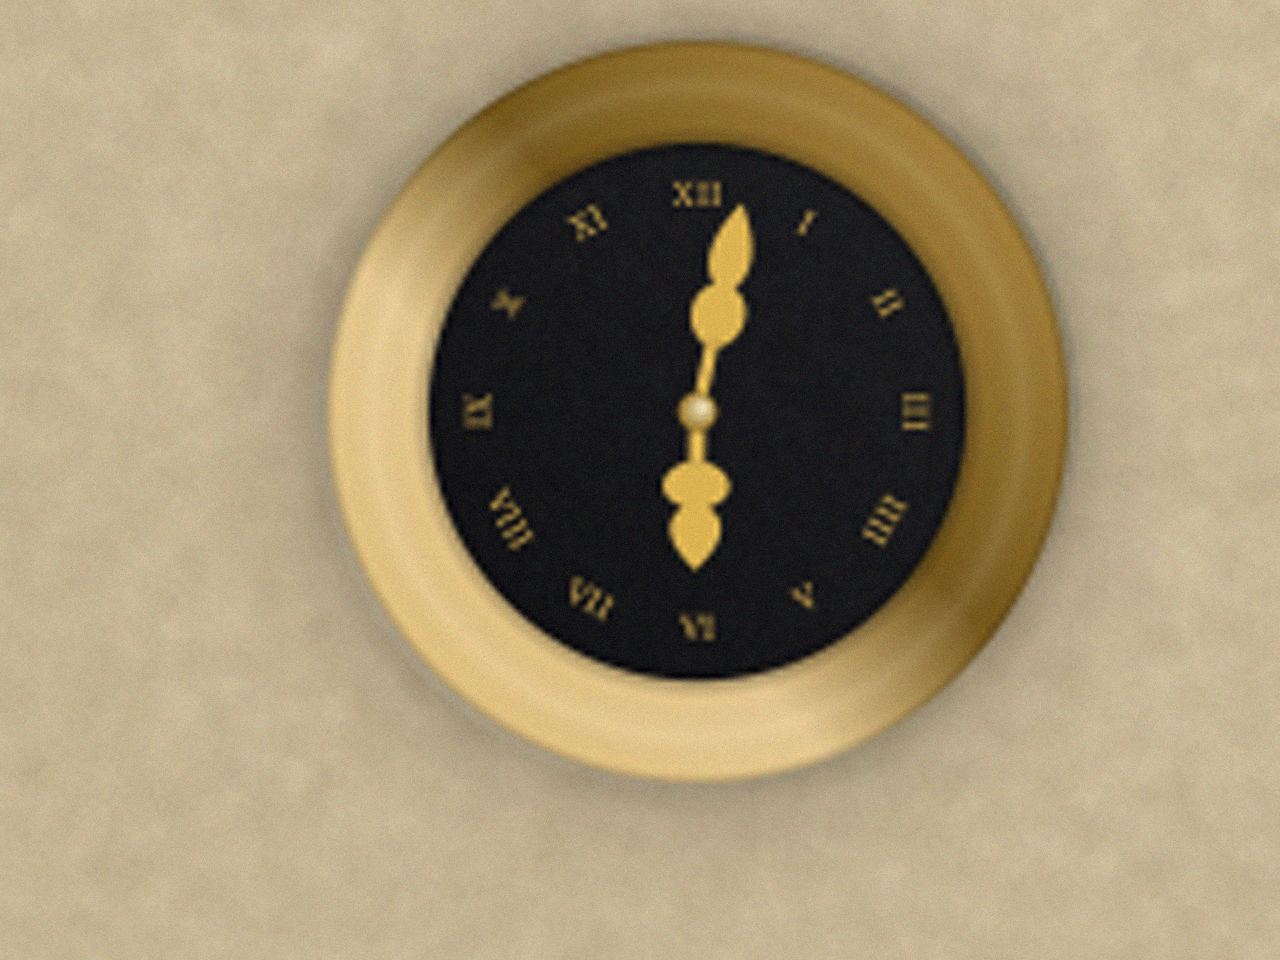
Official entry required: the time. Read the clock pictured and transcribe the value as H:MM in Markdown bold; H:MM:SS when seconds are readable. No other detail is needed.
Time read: **6:02**
